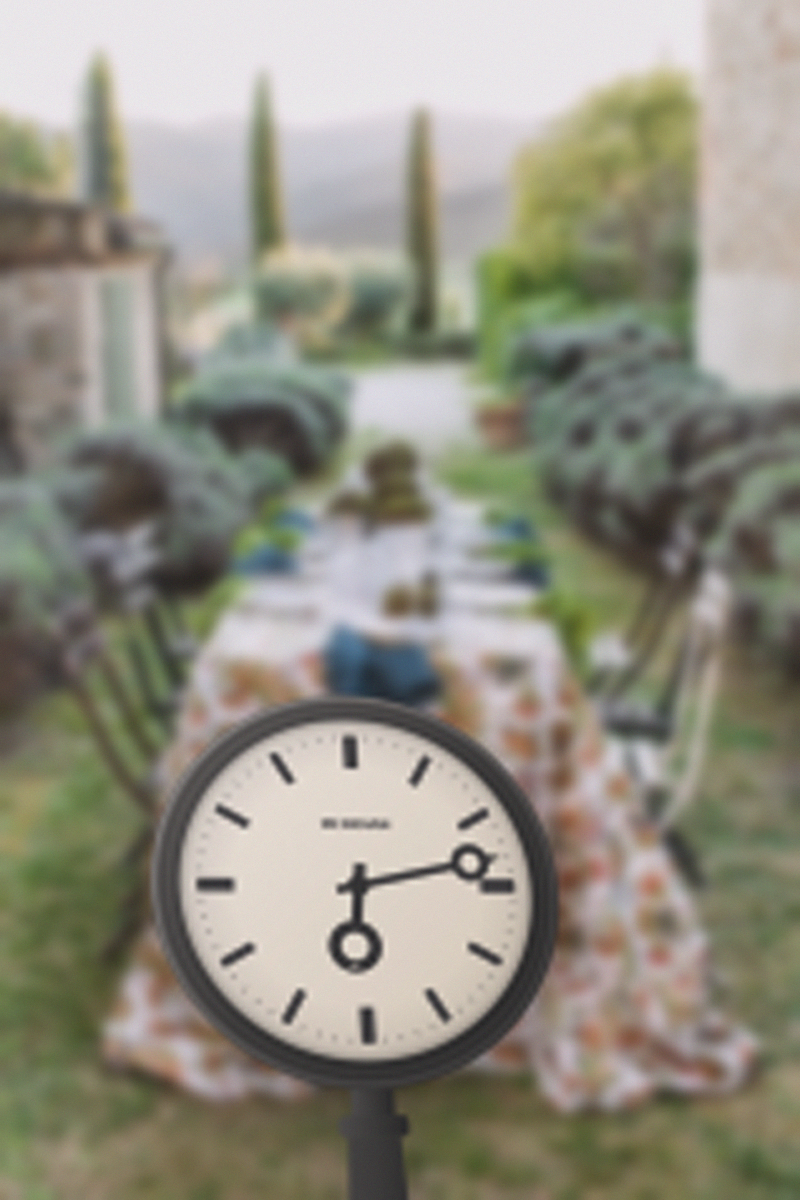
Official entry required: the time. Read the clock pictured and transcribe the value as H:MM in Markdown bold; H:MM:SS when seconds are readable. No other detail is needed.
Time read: **6:13**
